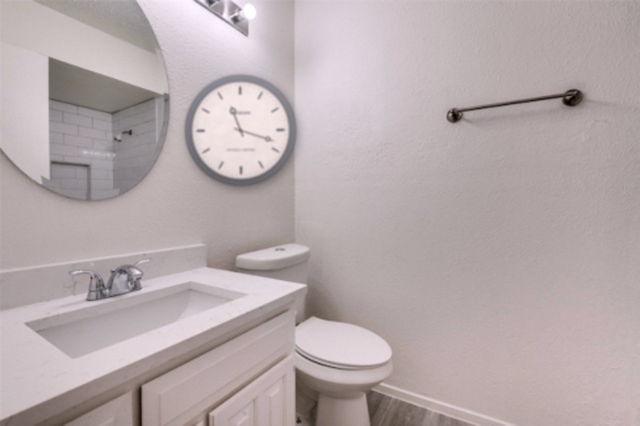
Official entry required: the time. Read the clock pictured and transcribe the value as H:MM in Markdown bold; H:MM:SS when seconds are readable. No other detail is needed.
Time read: **11:18**
